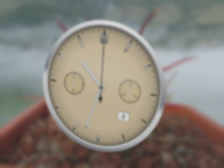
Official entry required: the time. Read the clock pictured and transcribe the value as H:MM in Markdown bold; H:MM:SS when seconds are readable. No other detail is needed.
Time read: **10:33**
